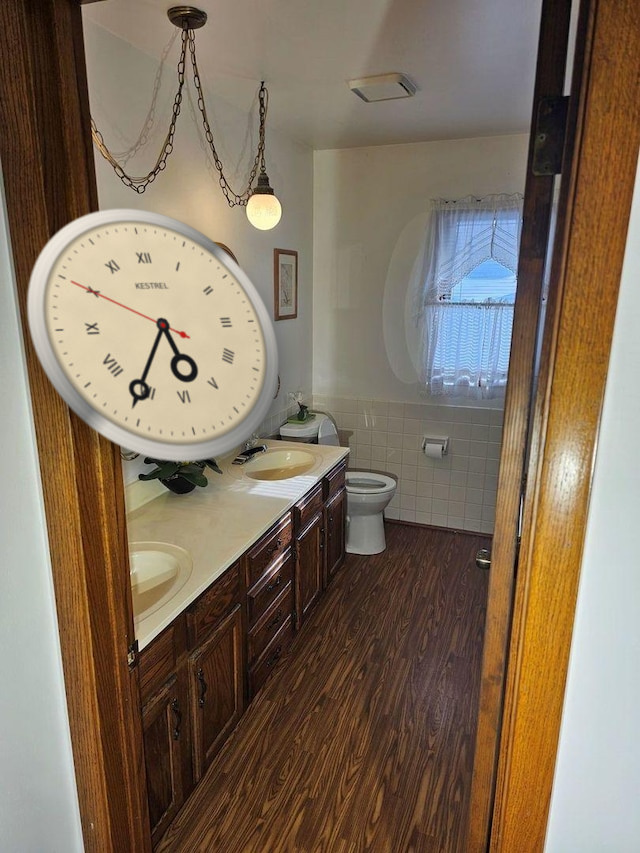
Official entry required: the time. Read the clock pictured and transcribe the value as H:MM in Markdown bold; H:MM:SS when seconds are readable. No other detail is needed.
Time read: **5:35:50**
